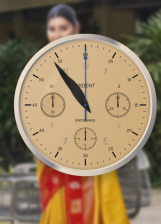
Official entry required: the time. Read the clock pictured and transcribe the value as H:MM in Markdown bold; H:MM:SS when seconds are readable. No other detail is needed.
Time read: **10:54**
